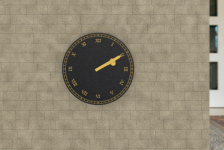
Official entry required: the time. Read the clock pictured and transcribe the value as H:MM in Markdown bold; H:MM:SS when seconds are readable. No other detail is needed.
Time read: **2:10**
